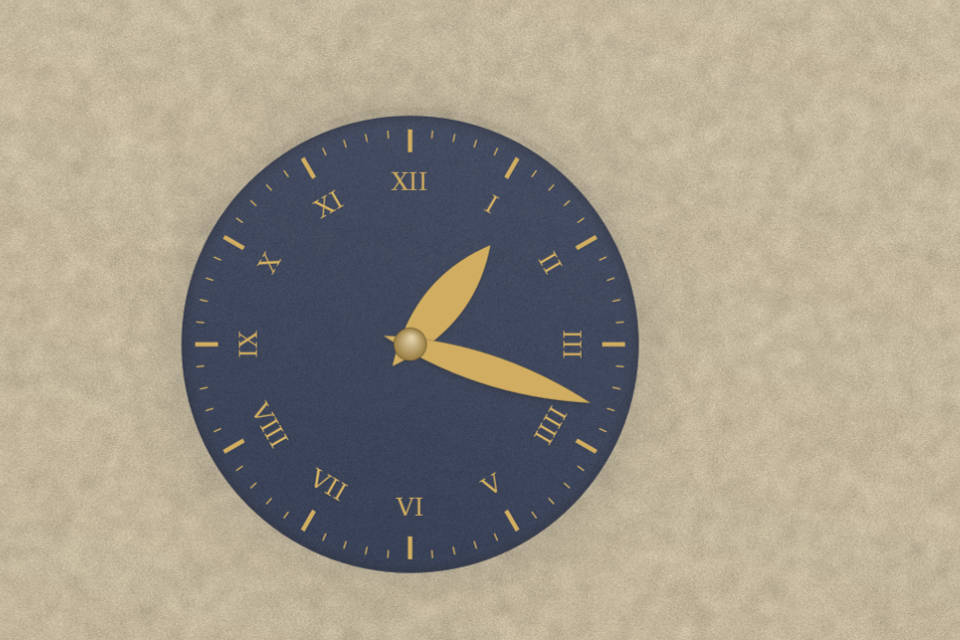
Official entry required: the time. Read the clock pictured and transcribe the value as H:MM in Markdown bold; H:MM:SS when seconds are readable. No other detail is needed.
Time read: **1:18**
